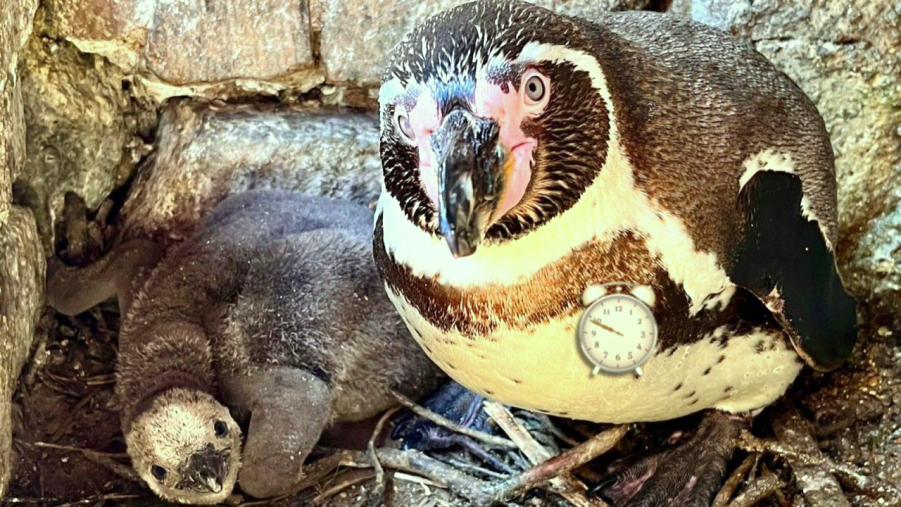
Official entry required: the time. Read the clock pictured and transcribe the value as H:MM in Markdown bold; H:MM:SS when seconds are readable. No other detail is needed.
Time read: **9:49**
